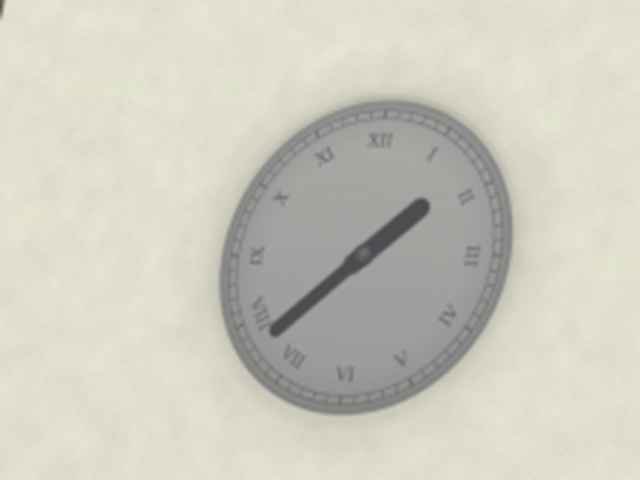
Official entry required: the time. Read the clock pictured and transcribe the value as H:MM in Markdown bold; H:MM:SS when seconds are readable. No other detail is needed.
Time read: **1:38**
